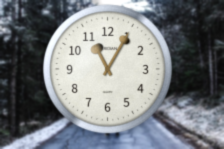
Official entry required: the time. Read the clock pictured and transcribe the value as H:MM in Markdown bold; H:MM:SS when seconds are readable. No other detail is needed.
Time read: **11:05**
